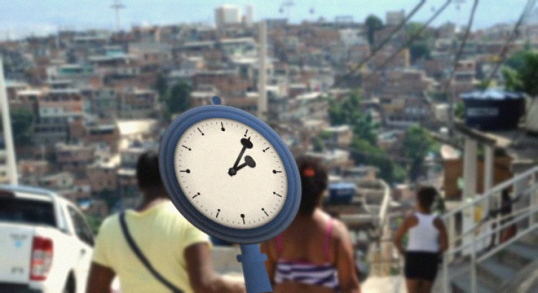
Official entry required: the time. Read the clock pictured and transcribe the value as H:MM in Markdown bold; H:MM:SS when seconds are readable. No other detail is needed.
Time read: **2:06**
